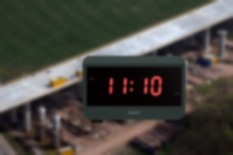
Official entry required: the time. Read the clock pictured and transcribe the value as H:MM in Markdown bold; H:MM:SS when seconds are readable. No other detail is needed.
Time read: **11:10**
